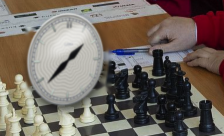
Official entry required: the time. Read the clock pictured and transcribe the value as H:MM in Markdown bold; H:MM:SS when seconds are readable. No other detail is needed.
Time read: **1:38**
